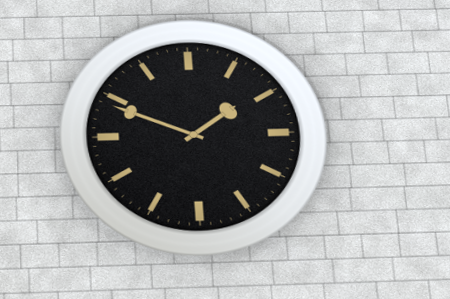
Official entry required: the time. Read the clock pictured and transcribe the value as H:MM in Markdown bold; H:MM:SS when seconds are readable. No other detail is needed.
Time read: **1:49**
